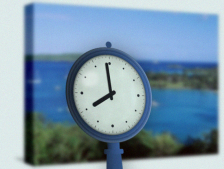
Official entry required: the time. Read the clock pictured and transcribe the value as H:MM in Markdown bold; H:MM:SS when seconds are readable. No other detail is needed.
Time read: **7:59**
